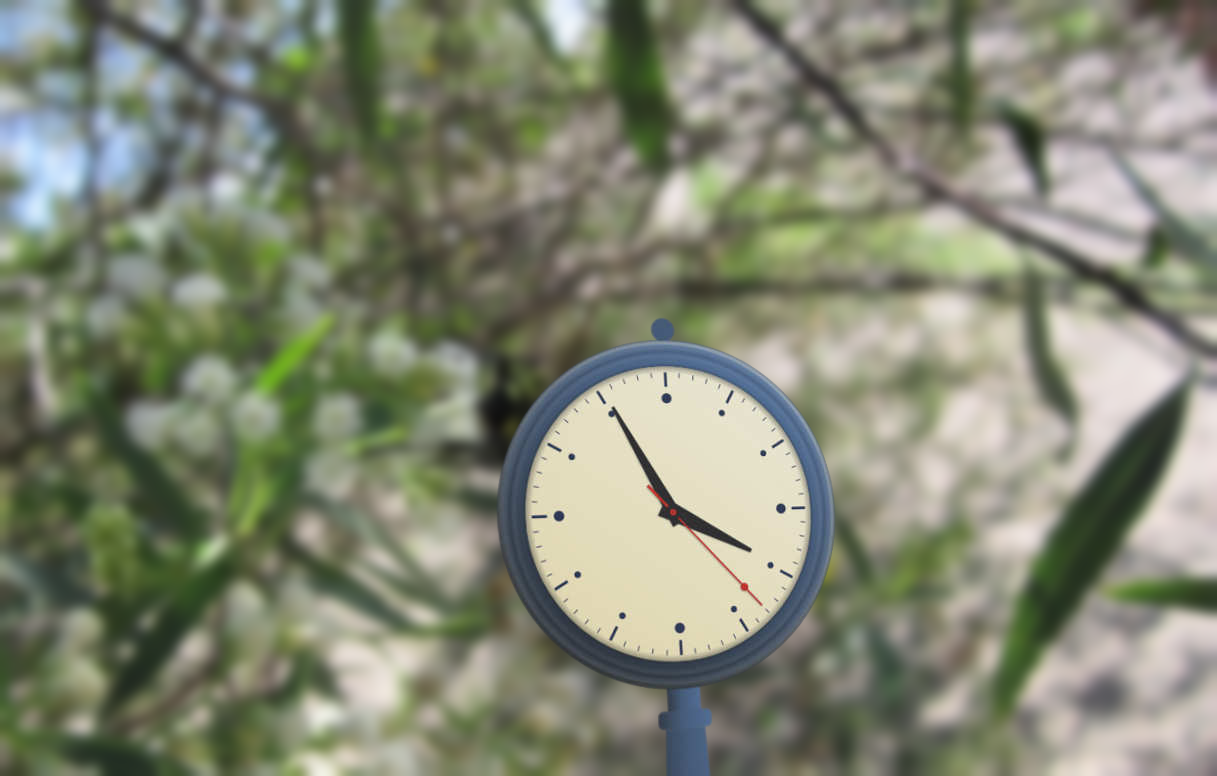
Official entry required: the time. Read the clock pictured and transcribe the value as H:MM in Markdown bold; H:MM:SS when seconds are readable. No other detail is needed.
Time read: **3:55:23**
